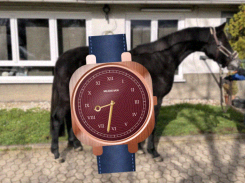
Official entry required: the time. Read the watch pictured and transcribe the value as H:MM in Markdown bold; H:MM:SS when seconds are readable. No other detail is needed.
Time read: **8:32**
